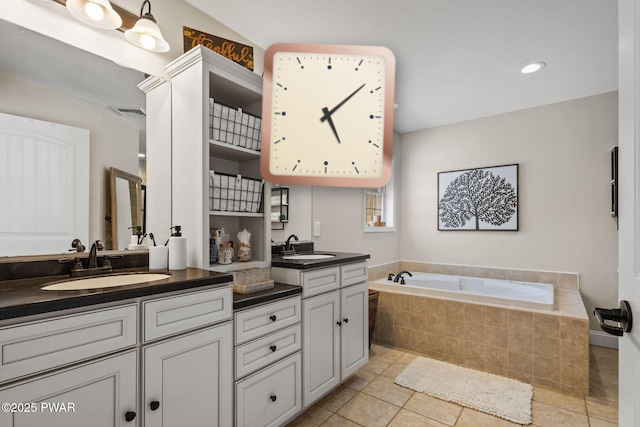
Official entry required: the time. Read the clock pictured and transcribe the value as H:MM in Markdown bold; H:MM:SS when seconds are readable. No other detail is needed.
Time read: **5:08**
